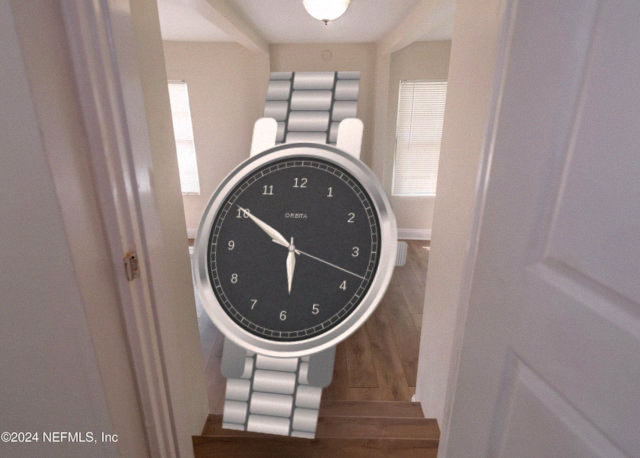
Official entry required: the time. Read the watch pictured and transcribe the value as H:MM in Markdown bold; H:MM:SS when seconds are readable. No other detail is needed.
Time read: **5:50:18**
